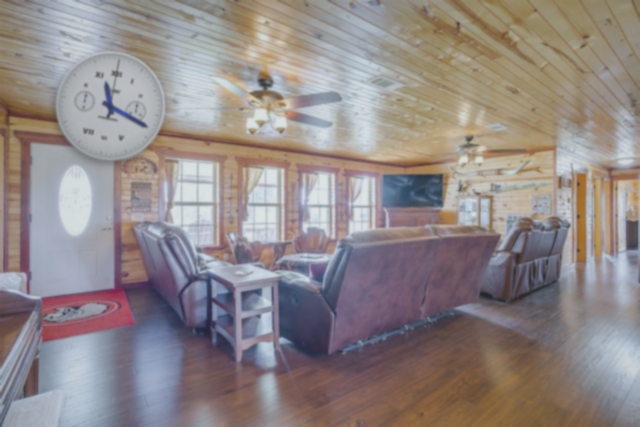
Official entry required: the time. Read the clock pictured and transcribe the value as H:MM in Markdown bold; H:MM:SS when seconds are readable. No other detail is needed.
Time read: **11:18**
